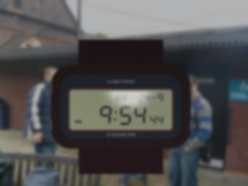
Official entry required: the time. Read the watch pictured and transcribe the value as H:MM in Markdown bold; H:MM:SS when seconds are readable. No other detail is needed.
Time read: **9:54**
